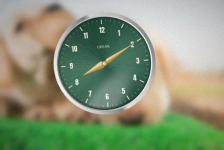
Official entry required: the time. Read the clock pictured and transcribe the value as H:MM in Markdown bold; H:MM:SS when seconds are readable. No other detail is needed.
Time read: **8:10**
